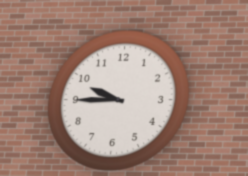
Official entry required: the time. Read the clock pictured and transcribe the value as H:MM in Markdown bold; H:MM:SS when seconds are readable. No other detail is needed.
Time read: **9:45**
